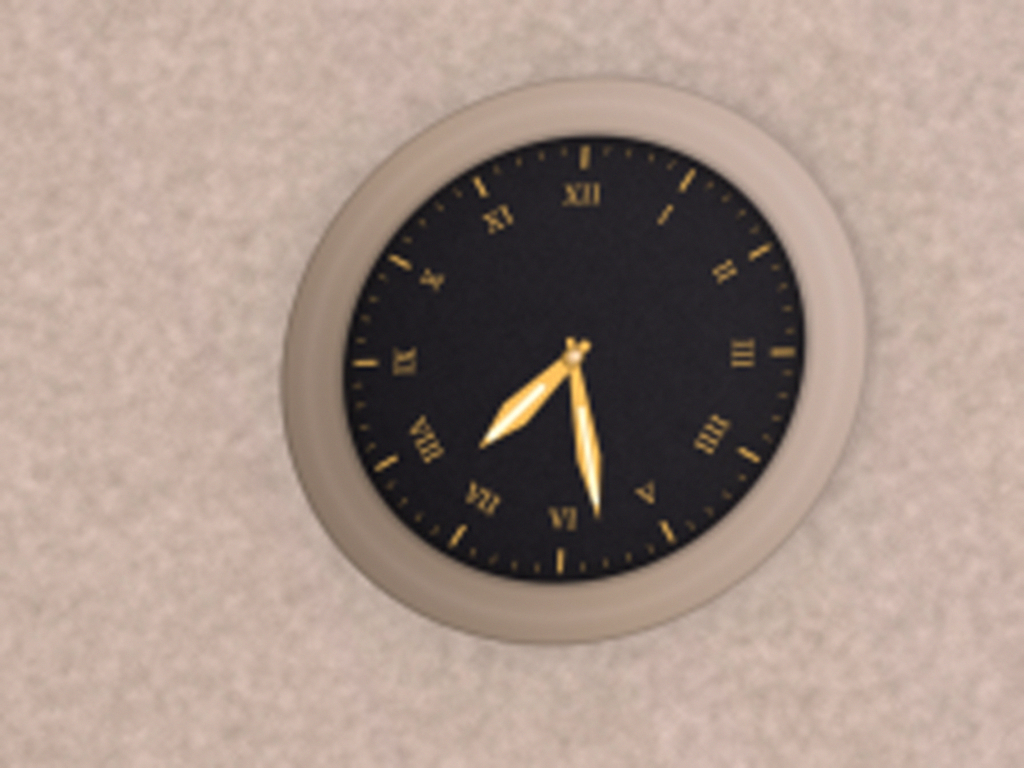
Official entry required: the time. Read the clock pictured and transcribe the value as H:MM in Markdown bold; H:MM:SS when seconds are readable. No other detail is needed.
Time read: **7:28**
